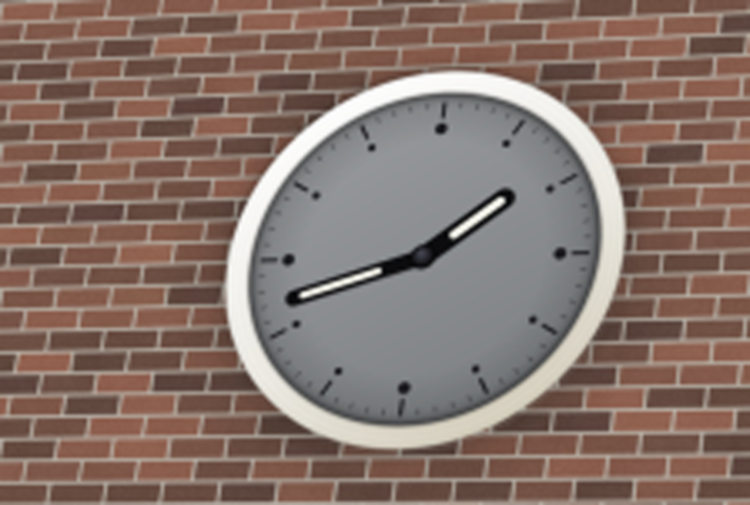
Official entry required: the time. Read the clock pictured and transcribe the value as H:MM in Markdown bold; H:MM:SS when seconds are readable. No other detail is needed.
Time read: **1:42**
